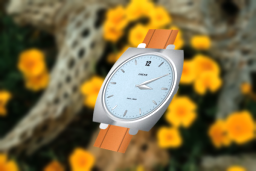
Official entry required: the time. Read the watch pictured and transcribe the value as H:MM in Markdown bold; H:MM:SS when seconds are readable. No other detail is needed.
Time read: **3:10**
